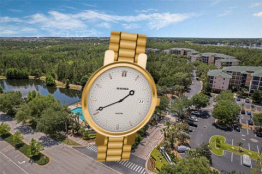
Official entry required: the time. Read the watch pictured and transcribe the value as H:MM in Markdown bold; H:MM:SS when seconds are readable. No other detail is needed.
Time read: **1:41**
